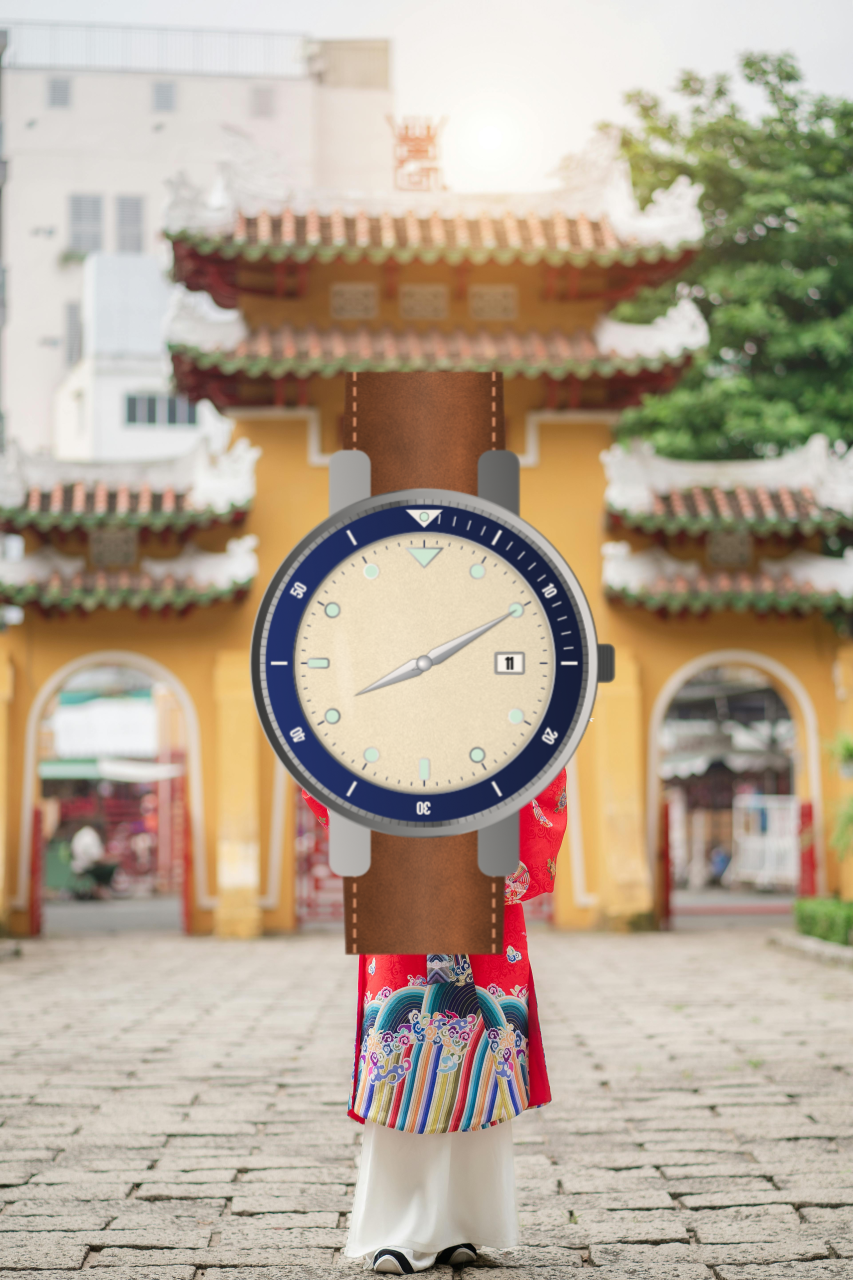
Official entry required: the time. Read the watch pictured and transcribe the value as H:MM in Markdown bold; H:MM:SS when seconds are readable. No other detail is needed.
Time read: **8:10**
